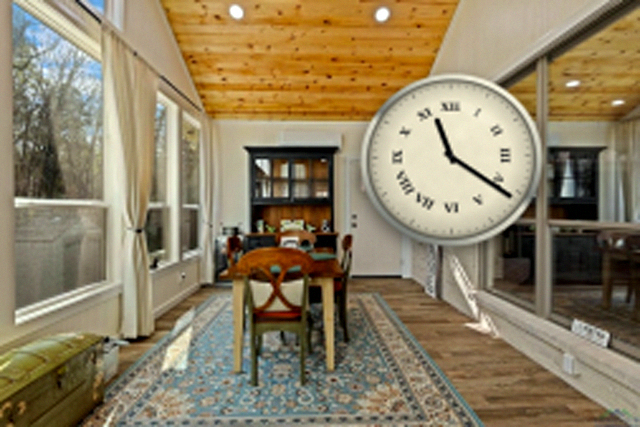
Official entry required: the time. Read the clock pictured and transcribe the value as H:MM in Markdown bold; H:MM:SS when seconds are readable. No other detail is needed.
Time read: **11:21**
